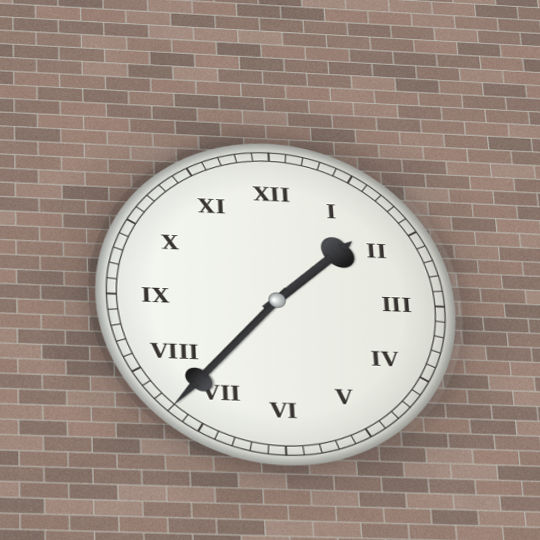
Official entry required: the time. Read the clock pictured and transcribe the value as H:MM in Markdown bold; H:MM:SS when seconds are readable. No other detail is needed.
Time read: **1:37**
